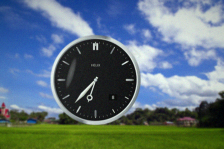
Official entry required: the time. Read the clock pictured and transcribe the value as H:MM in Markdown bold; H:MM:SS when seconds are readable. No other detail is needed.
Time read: **6:37**
